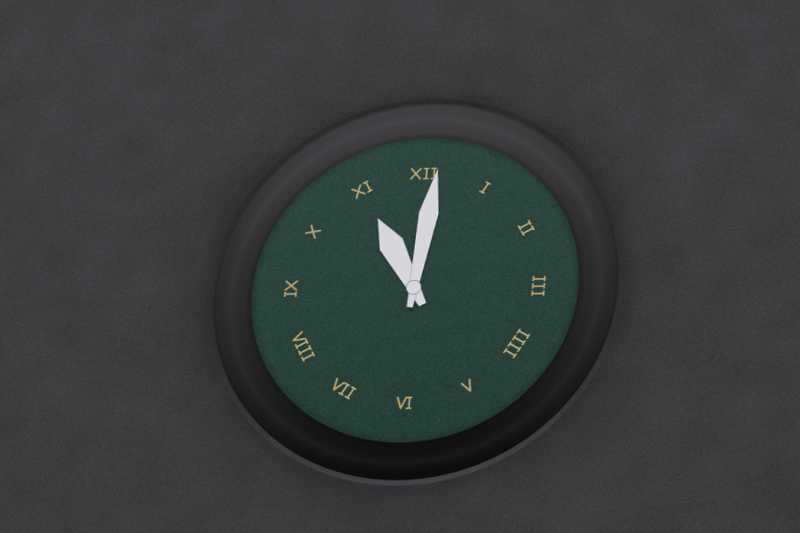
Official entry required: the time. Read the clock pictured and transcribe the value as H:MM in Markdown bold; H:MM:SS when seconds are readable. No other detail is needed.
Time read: **11:01**
